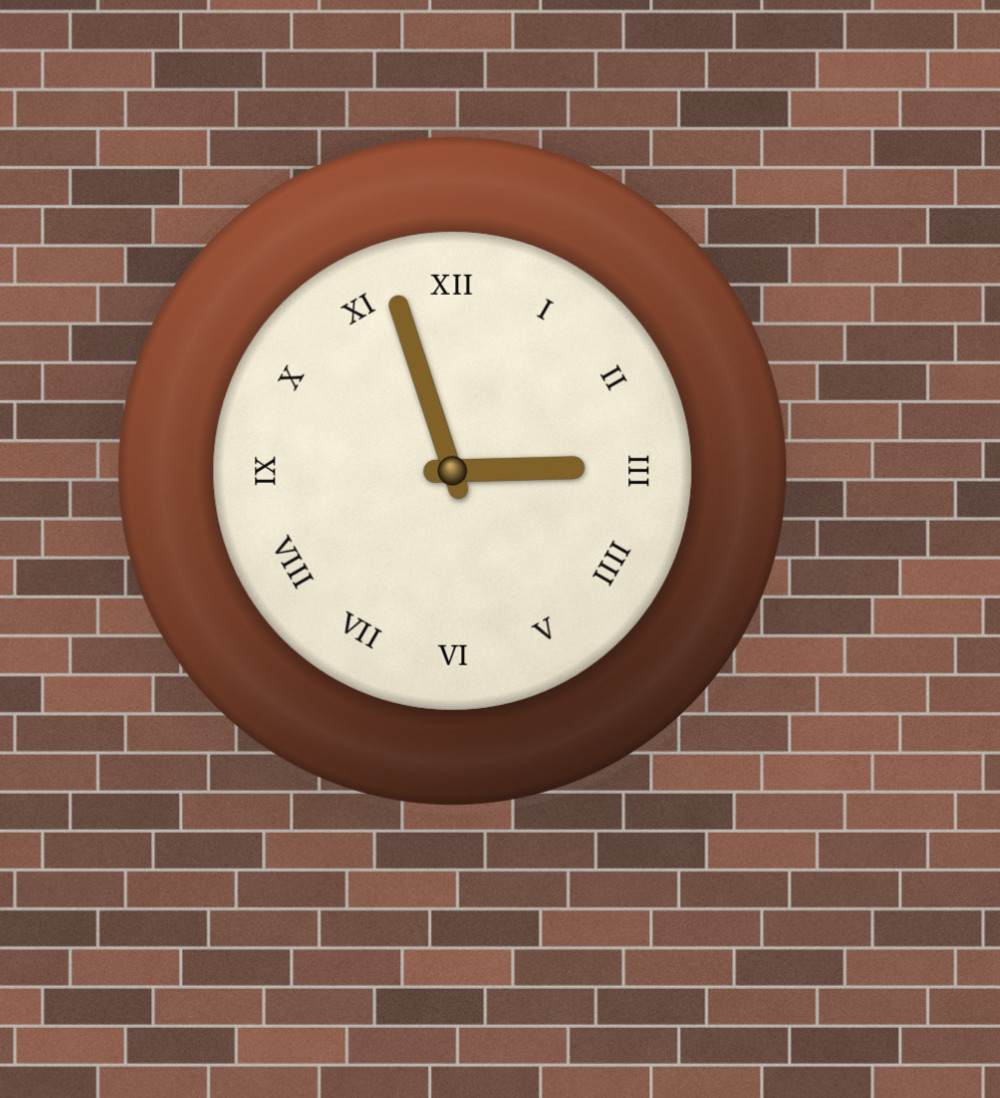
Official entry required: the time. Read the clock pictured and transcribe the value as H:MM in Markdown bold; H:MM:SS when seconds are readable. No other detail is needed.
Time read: **2:57**
